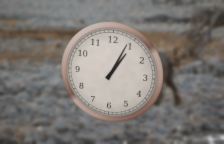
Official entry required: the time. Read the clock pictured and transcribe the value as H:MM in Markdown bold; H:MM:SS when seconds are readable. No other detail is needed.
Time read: **1:04**
